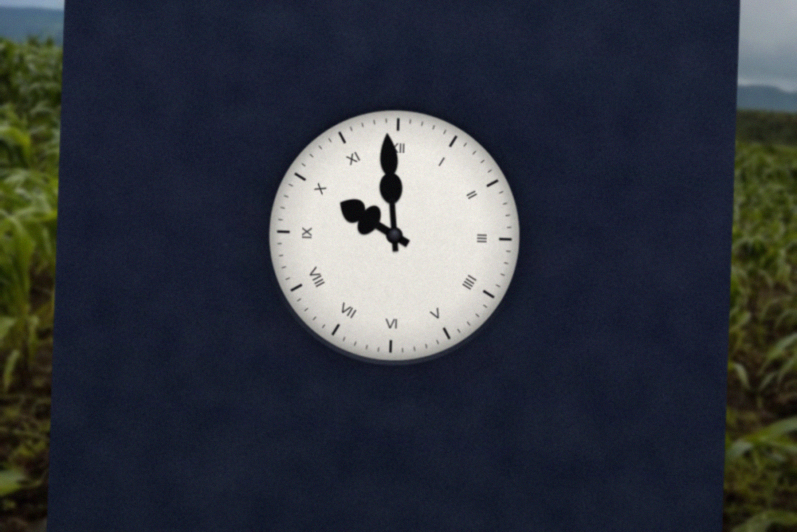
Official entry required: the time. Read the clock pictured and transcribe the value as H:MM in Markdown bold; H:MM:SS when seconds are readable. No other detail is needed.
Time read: **9:59**
